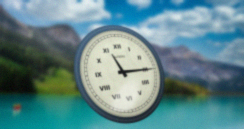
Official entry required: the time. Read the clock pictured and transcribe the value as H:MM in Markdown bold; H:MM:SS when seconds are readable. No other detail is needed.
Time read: **11:15**
